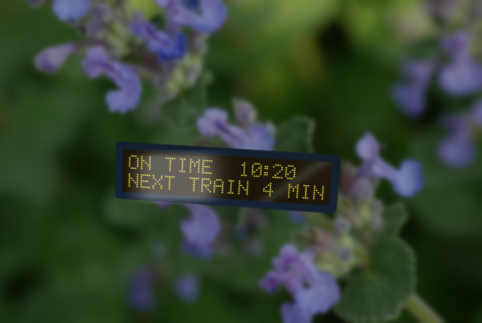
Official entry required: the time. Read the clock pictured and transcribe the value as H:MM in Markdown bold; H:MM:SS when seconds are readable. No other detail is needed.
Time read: **10:20**
